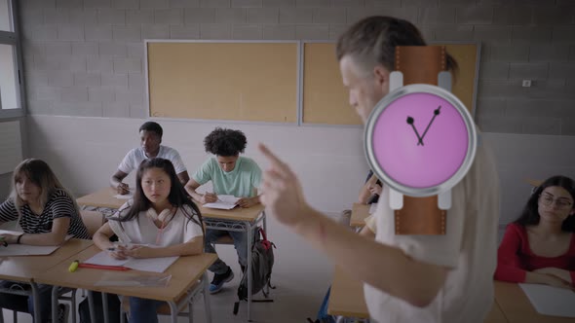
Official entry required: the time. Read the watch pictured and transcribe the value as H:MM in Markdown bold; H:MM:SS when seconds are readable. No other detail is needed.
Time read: **11:05**
